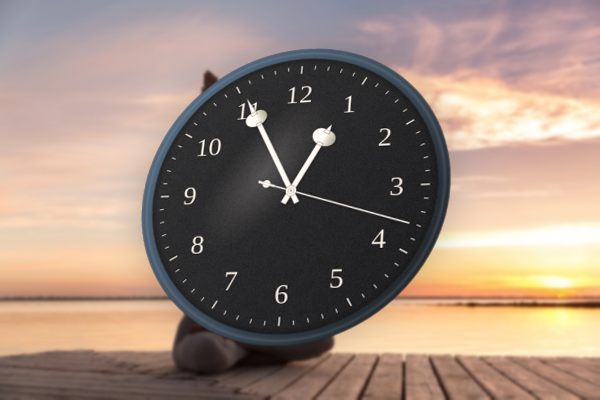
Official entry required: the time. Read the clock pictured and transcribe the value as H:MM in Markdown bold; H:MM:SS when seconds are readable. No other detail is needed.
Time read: **12:55:18**
